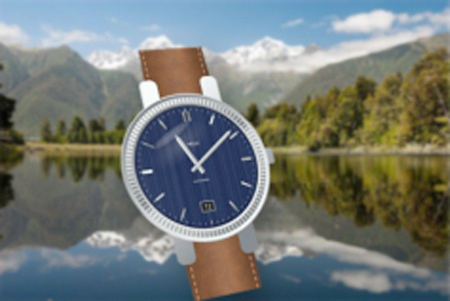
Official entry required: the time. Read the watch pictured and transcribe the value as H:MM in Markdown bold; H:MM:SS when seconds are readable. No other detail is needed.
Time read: **11:09**
